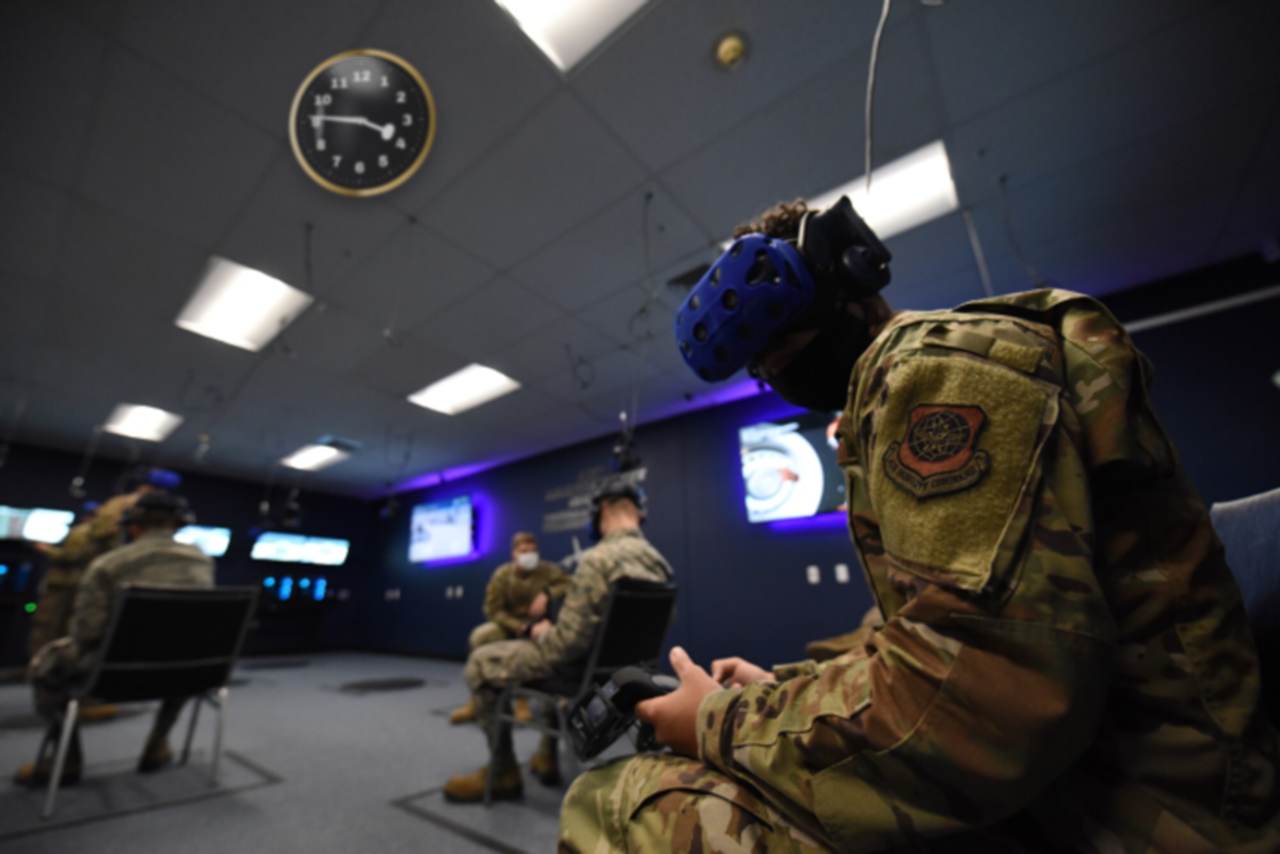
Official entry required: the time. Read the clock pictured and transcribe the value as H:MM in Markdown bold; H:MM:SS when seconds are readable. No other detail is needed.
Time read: **3:46**
